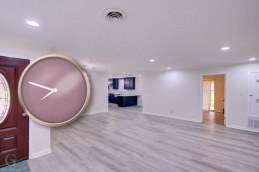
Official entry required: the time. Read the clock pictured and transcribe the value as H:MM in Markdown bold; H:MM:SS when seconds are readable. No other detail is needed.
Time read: **7:48**
